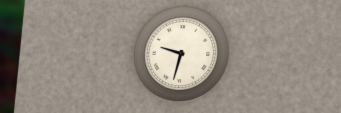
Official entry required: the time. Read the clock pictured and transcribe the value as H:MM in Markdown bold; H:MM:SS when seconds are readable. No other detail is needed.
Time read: **9:32**
